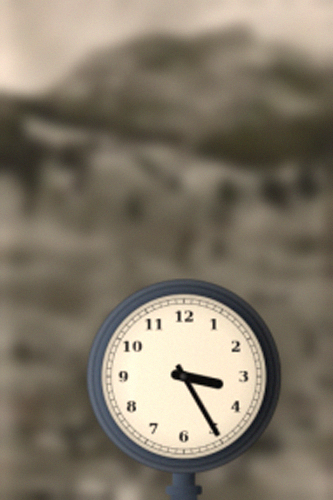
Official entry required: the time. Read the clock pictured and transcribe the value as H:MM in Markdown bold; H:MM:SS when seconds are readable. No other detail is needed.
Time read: **3:25**
